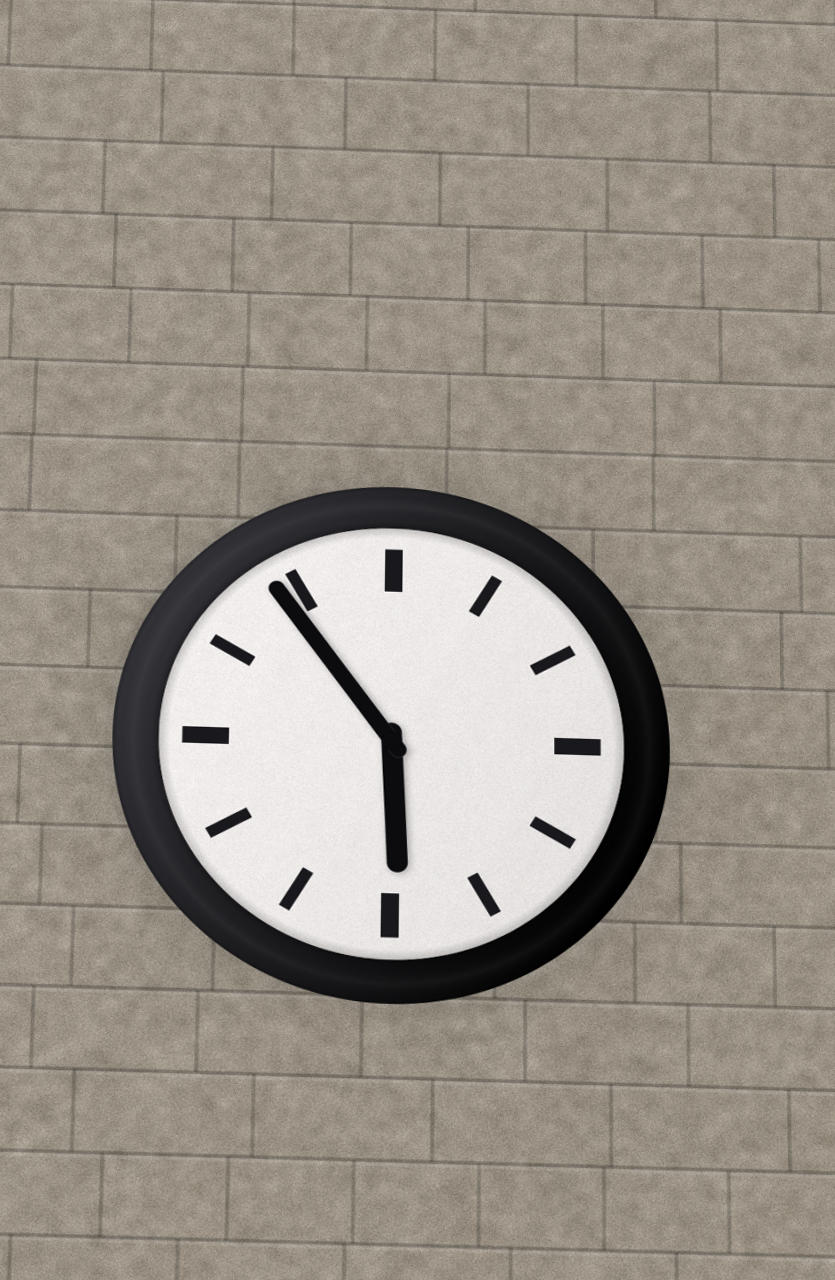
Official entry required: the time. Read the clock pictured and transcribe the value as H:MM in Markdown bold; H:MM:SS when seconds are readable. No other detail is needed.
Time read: **5:54**
